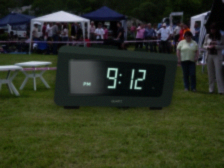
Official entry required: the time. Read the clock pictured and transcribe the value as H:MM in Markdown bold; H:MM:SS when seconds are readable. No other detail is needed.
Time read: **9:12**
